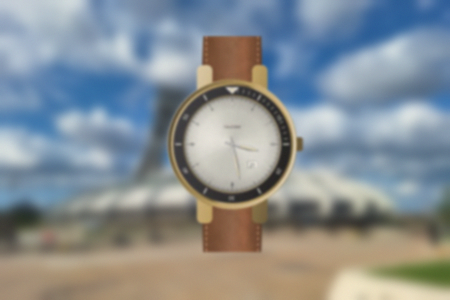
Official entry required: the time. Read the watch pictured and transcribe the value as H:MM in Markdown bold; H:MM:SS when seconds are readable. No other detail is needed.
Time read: **3:28**
